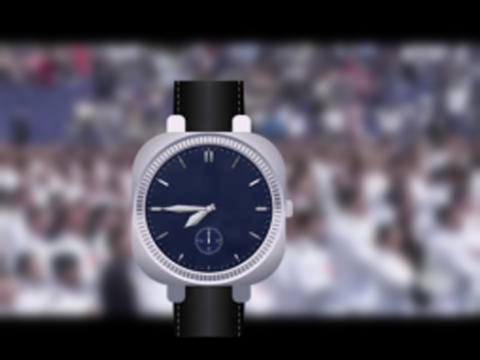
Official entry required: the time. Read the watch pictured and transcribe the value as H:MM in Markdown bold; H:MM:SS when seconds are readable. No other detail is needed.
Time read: **7:45**
